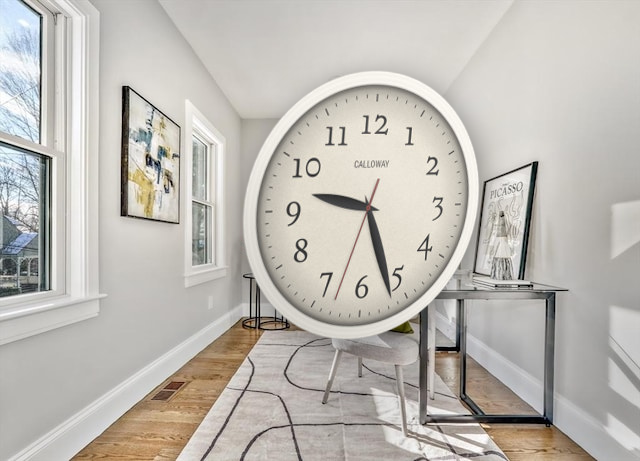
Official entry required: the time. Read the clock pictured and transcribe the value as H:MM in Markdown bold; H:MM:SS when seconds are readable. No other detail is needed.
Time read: **9:26:33**
